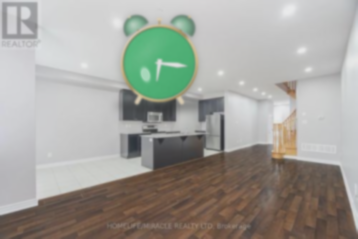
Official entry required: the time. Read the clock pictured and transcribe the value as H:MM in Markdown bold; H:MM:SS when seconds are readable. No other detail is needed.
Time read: **6:16**
